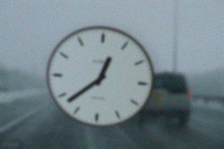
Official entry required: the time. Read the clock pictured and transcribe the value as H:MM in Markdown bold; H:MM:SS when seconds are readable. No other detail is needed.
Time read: **12:38**
